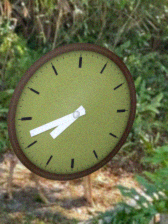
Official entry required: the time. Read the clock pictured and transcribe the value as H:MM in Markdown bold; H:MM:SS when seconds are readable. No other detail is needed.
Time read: **7:42**
